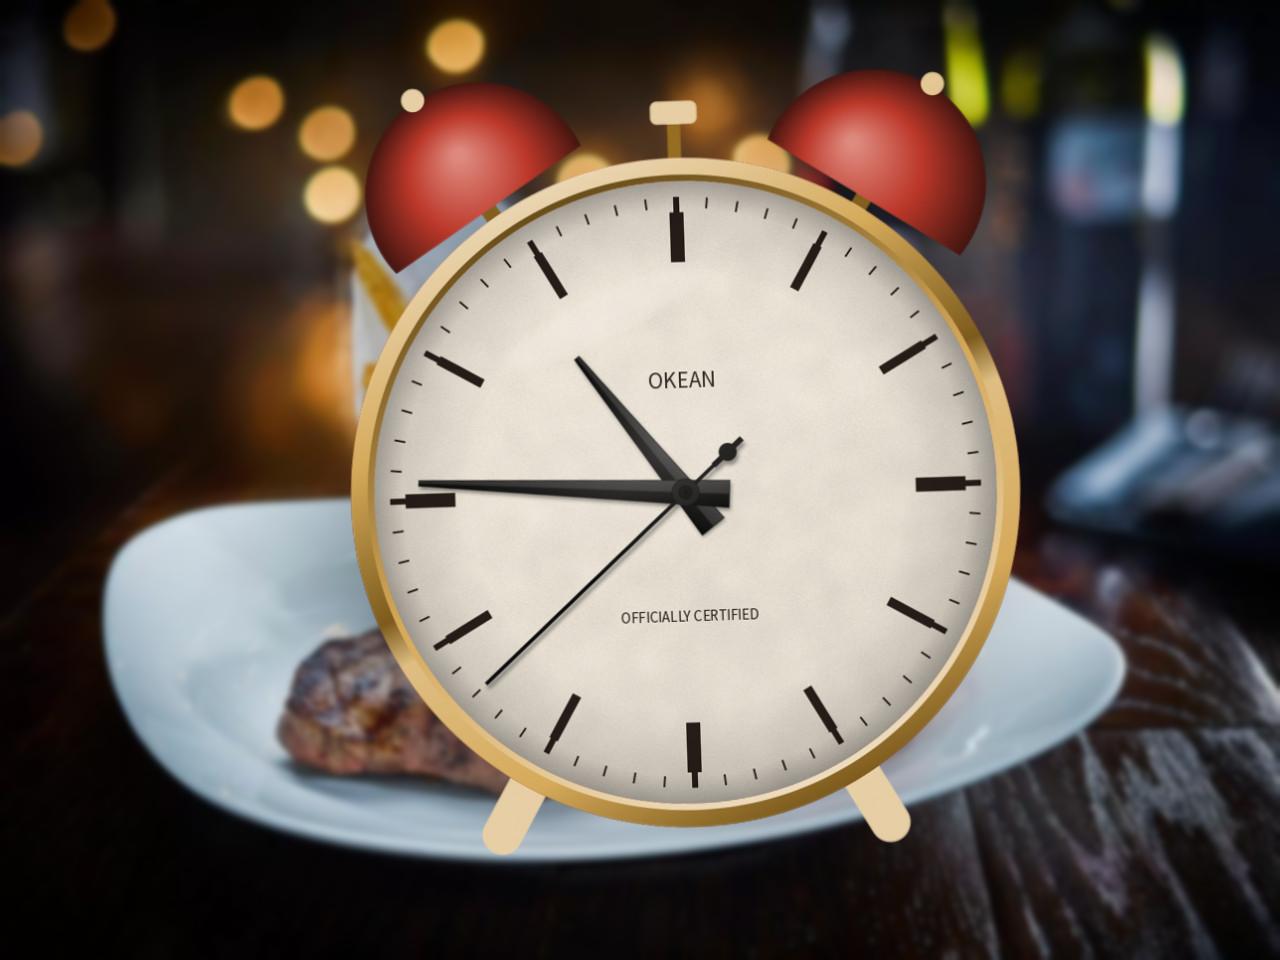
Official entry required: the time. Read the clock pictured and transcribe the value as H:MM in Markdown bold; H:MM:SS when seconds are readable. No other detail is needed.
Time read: **10:45:38**
